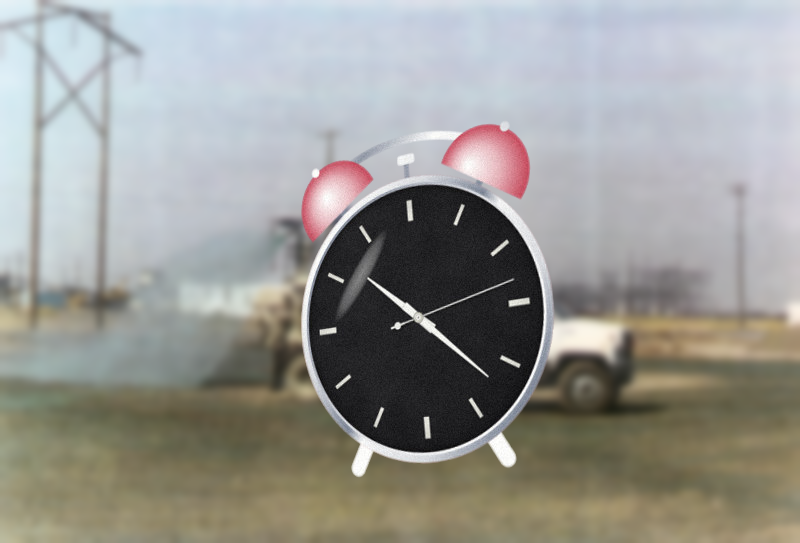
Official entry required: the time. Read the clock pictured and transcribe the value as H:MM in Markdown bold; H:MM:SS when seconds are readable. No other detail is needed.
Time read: **10:22:13**
